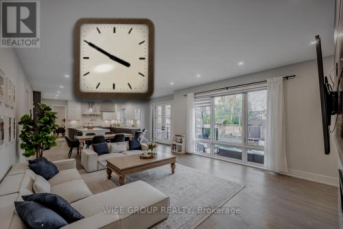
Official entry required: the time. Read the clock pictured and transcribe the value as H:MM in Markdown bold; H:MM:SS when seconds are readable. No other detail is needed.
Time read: **3:50**
